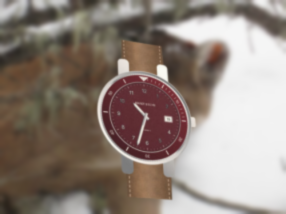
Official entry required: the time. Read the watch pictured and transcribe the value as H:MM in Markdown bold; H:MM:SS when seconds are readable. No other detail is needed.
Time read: **10:33**
